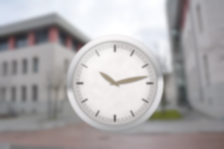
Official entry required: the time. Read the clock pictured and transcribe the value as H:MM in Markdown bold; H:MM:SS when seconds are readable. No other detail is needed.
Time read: **10:13**
